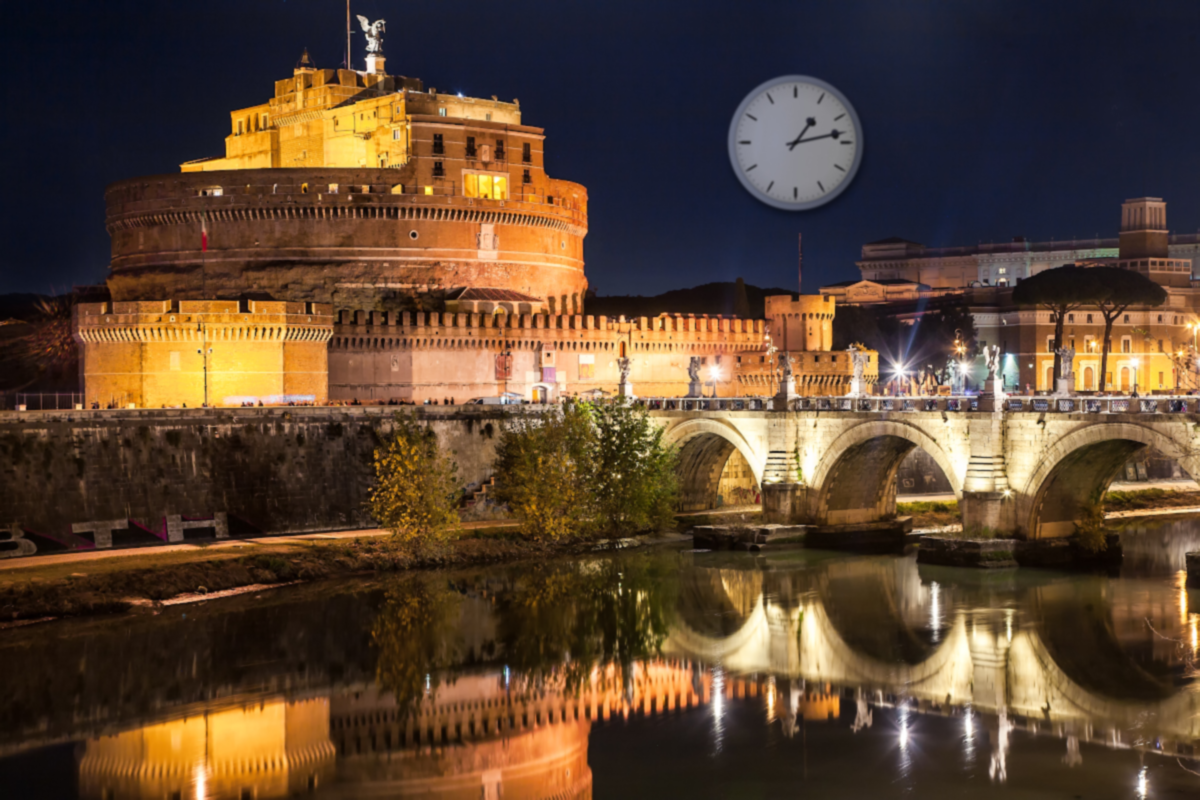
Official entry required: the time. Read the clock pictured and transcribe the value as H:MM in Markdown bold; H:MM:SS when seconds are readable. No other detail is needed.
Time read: **1:13**
